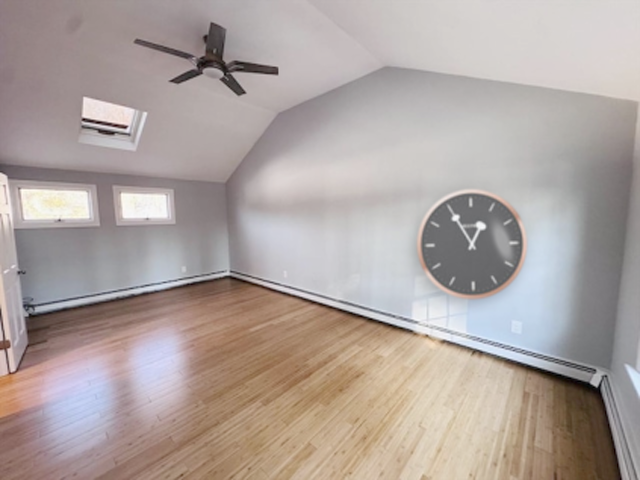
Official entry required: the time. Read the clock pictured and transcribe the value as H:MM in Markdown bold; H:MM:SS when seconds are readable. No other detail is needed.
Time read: **12:55**
